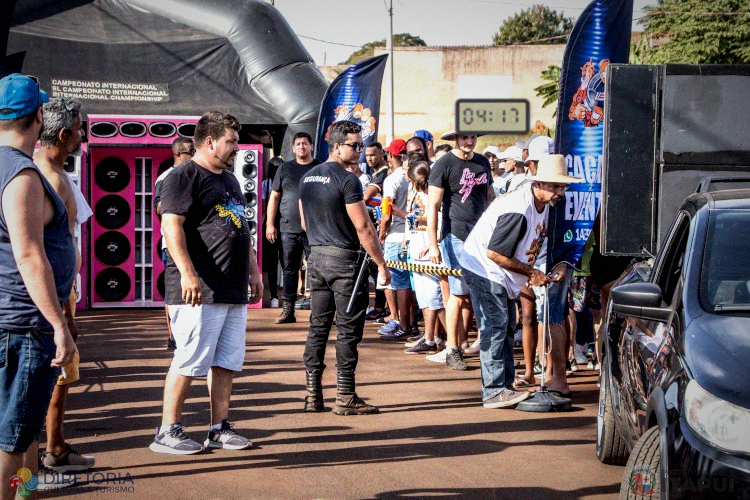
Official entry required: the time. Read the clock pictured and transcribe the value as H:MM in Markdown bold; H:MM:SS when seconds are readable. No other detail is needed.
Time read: **4:17**
